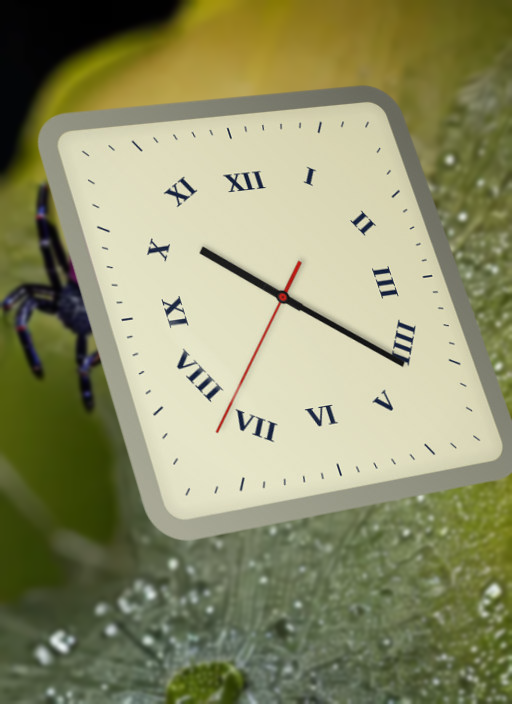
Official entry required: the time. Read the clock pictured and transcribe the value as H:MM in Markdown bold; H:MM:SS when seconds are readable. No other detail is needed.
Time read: **10:21:37**
